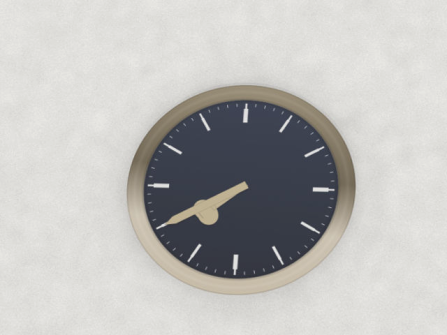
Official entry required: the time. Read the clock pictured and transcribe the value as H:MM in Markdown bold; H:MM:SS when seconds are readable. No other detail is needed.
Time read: **7:40**
